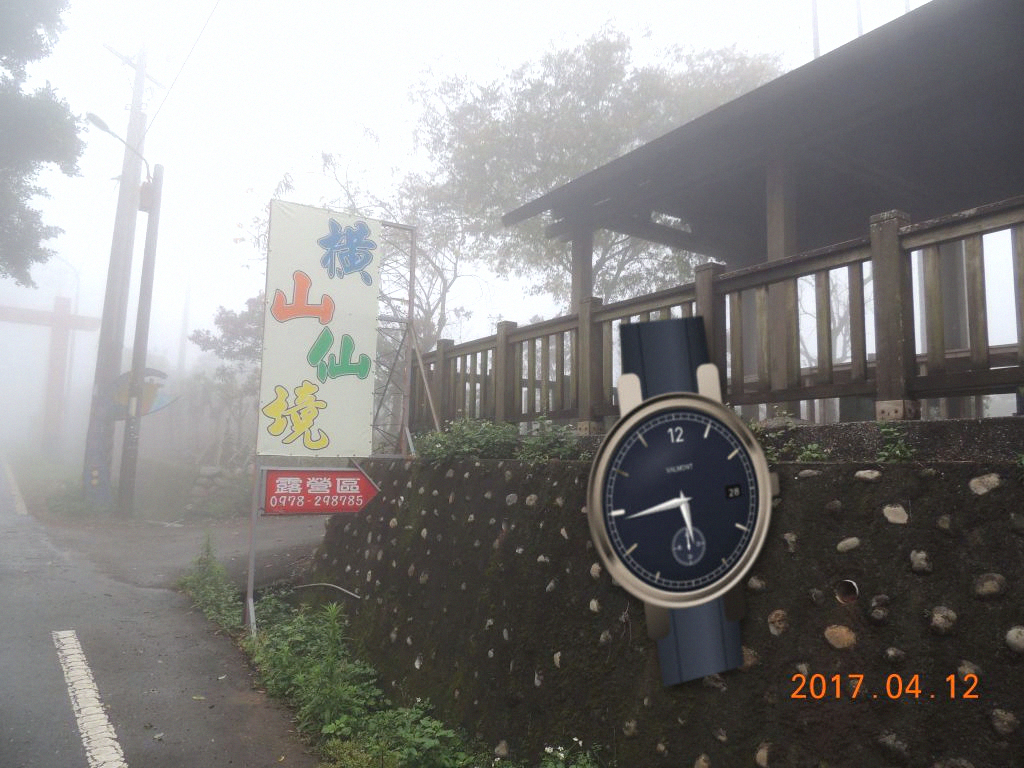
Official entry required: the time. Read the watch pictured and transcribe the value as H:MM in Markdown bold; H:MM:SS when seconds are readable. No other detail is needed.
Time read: **5:44**
